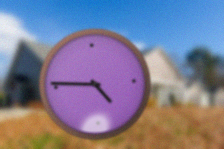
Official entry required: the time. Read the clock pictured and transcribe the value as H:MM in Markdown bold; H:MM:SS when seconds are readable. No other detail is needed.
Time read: **4:46**
